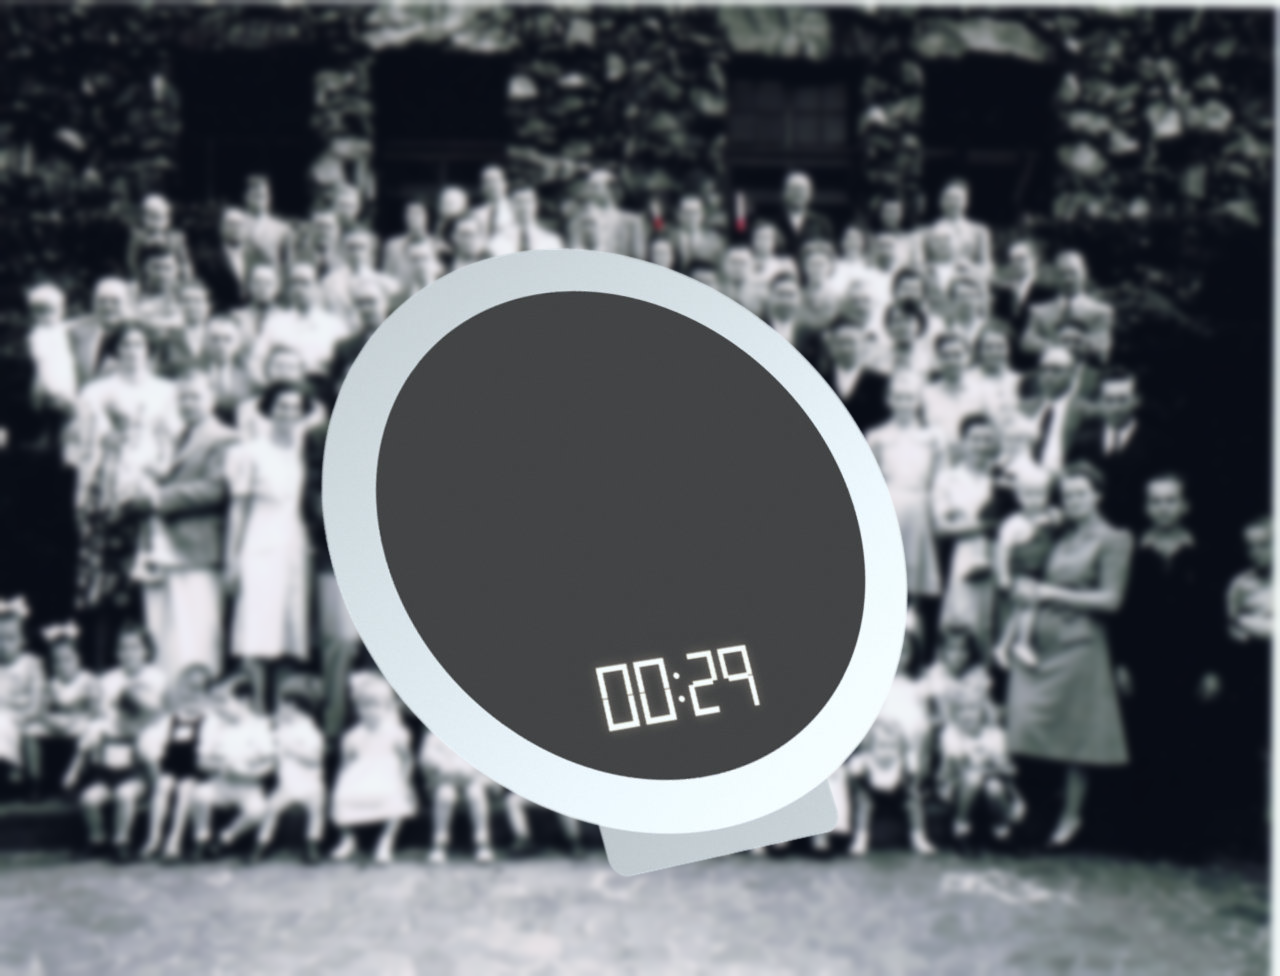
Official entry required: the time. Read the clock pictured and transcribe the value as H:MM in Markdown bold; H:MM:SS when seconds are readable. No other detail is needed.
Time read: **0:29**
